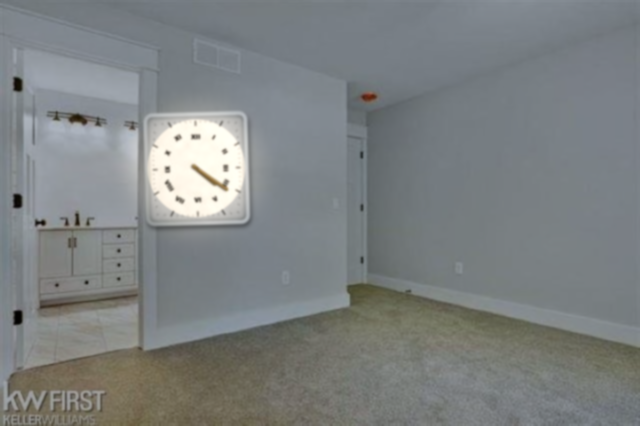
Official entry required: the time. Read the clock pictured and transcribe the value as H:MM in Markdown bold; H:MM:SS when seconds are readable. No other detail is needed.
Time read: **4:21**
